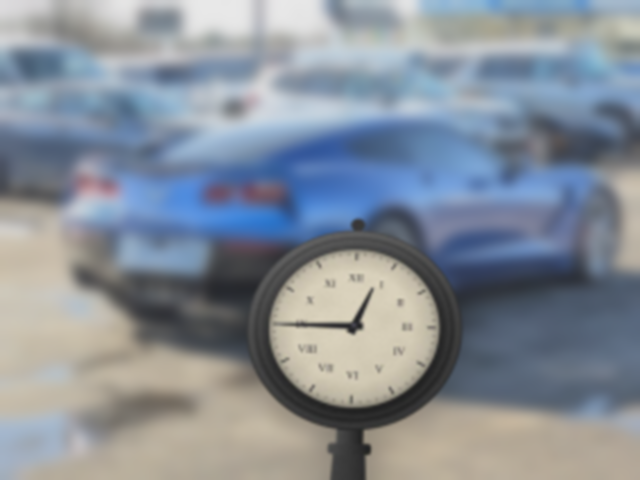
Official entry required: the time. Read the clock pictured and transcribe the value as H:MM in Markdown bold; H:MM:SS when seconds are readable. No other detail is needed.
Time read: **12:45**
